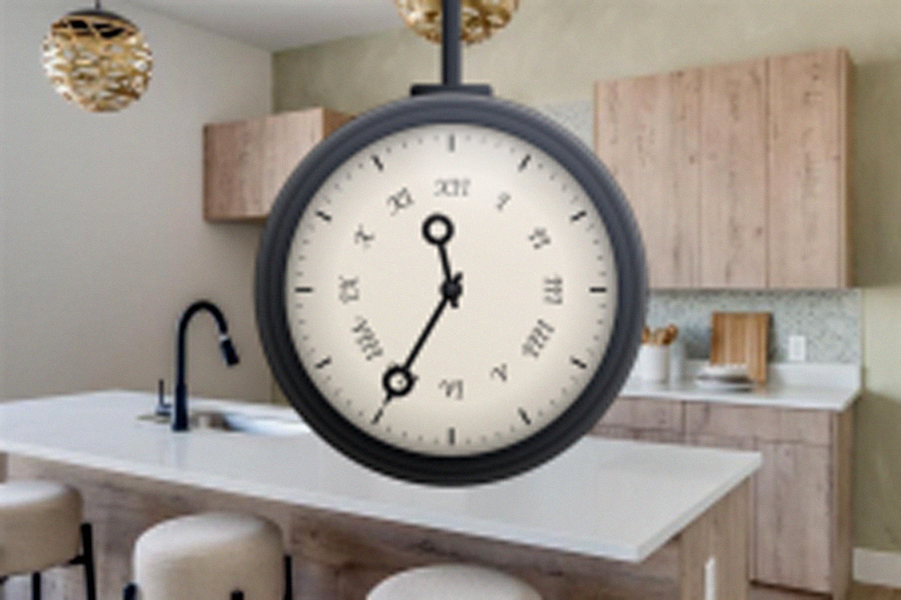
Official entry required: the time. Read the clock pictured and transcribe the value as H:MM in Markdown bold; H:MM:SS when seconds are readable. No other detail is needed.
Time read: **11:35**
